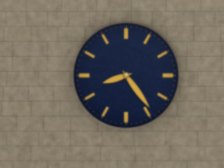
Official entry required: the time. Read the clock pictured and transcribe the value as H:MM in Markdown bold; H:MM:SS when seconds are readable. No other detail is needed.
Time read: **8:24**
